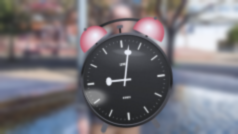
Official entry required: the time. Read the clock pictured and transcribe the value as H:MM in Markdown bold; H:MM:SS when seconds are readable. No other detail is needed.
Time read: **9:02**
